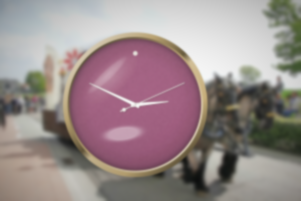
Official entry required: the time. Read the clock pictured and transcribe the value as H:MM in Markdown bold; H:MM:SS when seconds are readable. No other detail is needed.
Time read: **2:49:11**
